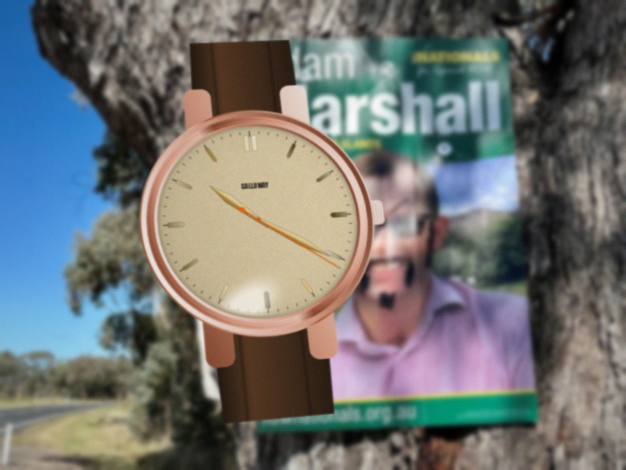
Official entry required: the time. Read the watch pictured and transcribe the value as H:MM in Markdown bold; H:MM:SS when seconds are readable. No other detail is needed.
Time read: **10:20:21**
